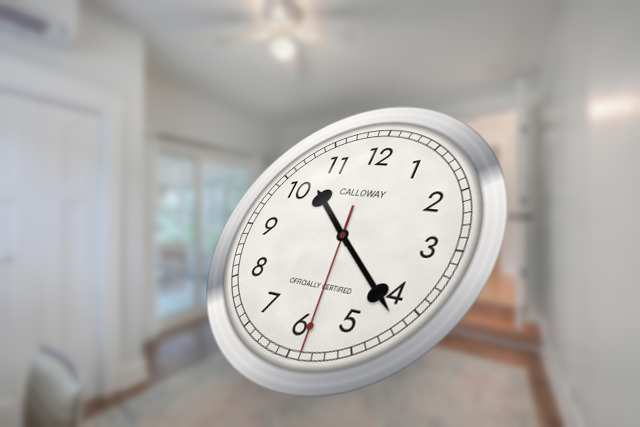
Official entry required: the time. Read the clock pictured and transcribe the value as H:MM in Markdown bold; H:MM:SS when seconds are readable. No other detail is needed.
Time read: **10:21:29**
